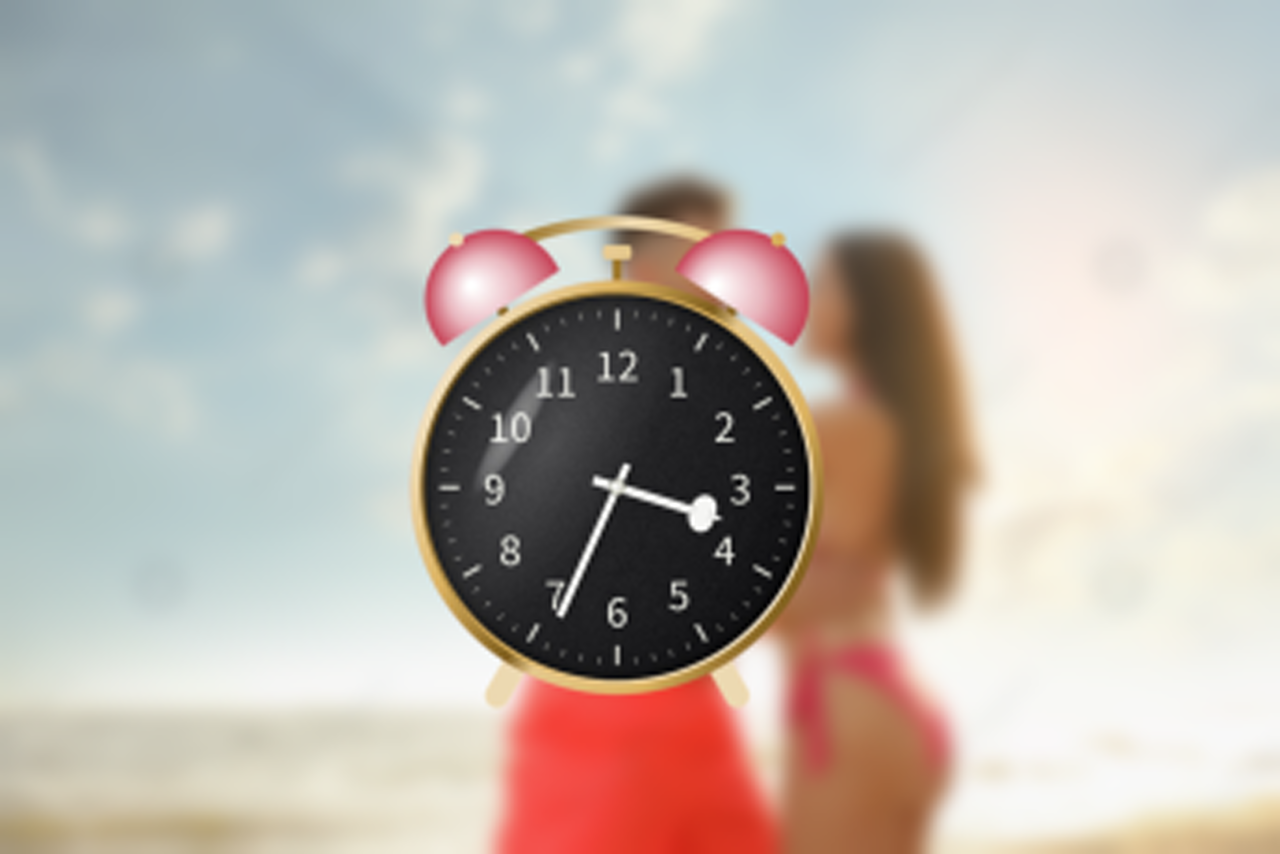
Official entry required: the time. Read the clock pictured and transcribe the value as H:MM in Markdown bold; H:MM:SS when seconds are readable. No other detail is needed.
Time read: **3:34**
